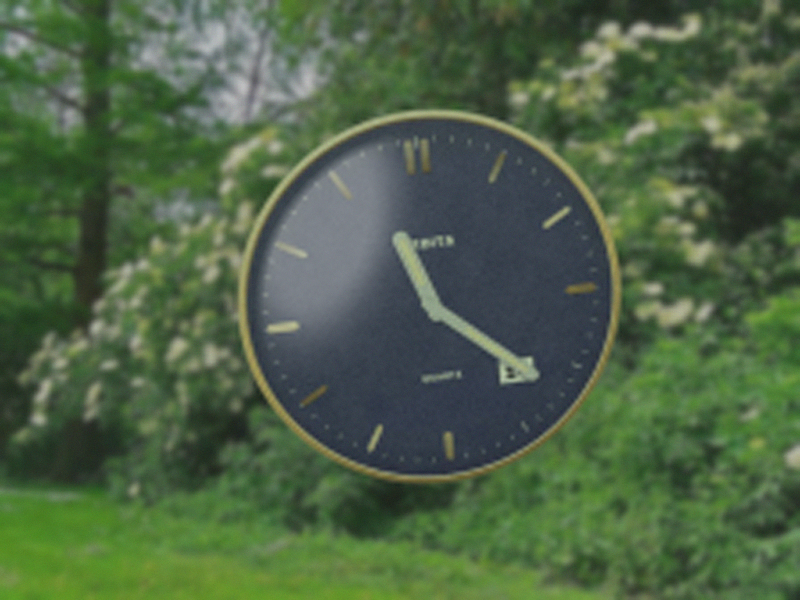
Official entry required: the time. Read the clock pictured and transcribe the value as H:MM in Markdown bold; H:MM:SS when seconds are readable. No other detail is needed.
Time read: **11:22**
